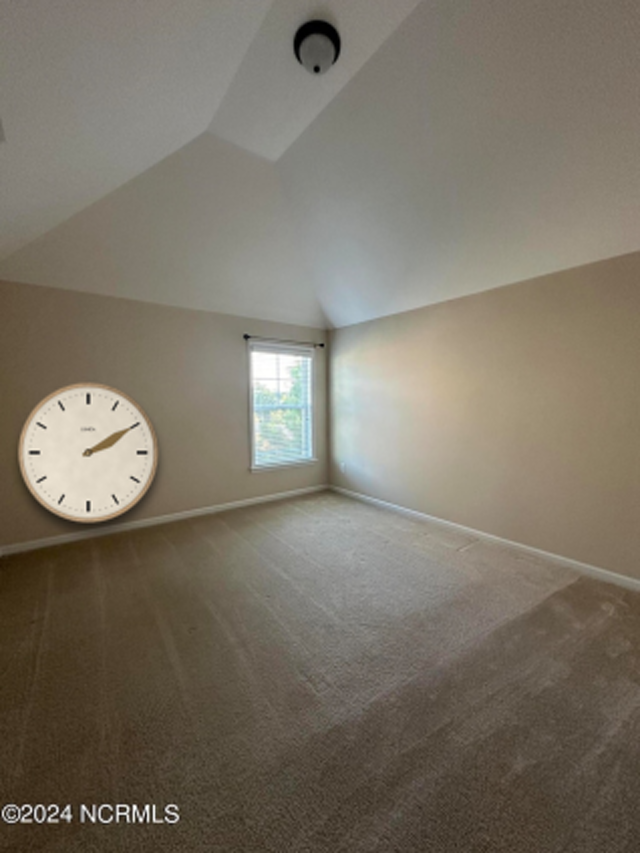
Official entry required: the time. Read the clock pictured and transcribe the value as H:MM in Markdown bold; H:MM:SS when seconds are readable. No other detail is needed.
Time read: **2:10**
